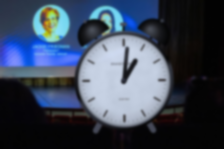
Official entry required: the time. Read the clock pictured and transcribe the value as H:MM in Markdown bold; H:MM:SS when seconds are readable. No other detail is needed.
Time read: **1:01**
